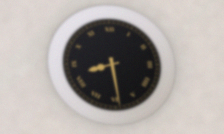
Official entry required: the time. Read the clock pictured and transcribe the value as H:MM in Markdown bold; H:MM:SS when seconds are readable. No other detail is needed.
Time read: **8:29**
